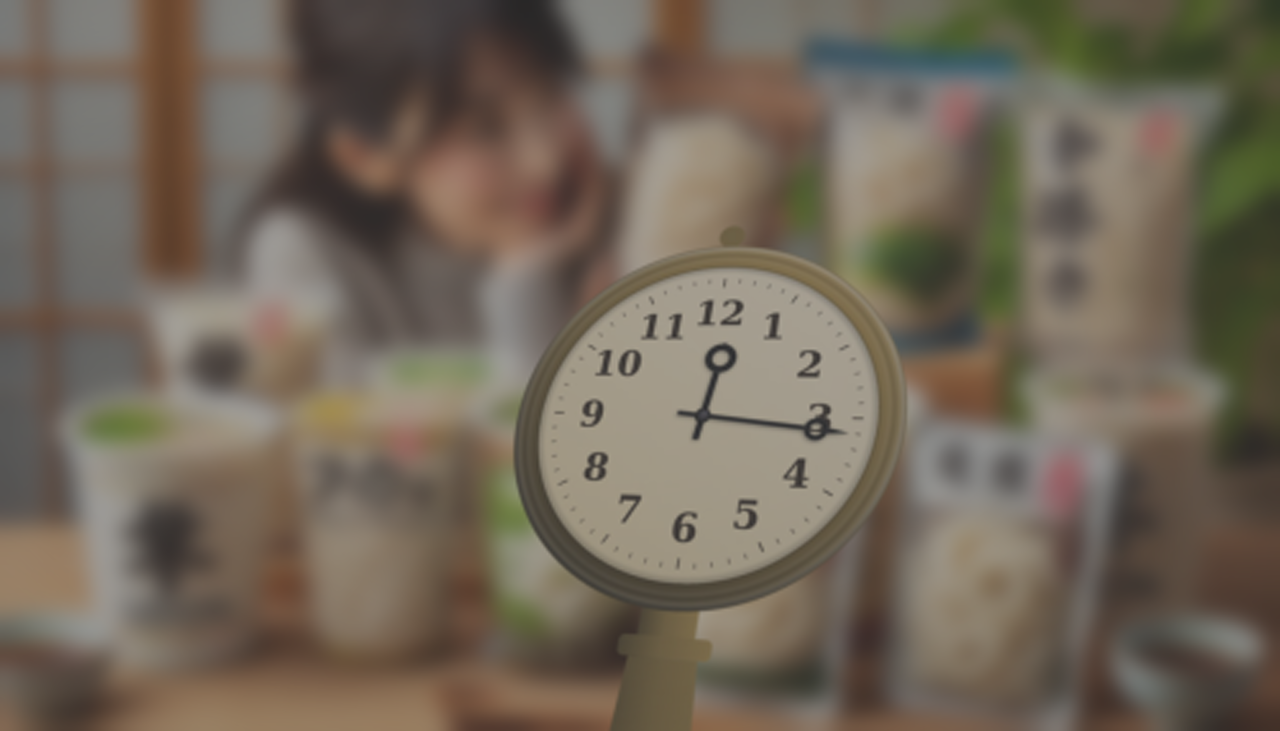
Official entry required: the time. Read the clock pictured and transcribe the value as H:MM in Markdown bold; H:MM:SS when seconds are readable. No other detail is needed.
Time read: **12:16**
